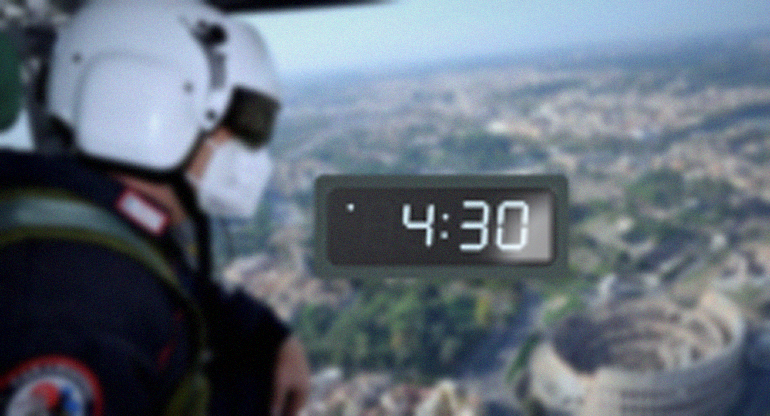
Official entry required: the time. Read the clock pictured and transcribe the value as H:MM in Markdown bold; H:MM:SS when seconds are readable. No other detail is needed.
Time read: **4:30**
